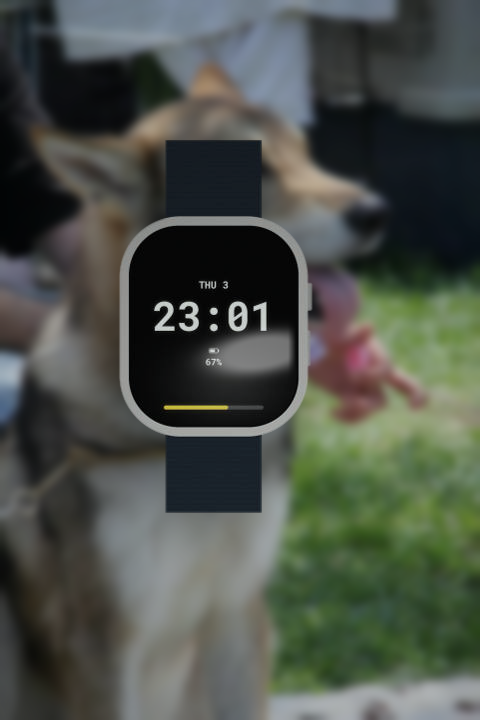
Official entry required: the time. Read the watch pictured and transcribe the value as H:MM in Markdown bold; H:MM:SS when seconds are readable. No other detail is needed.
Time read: **23:01**
